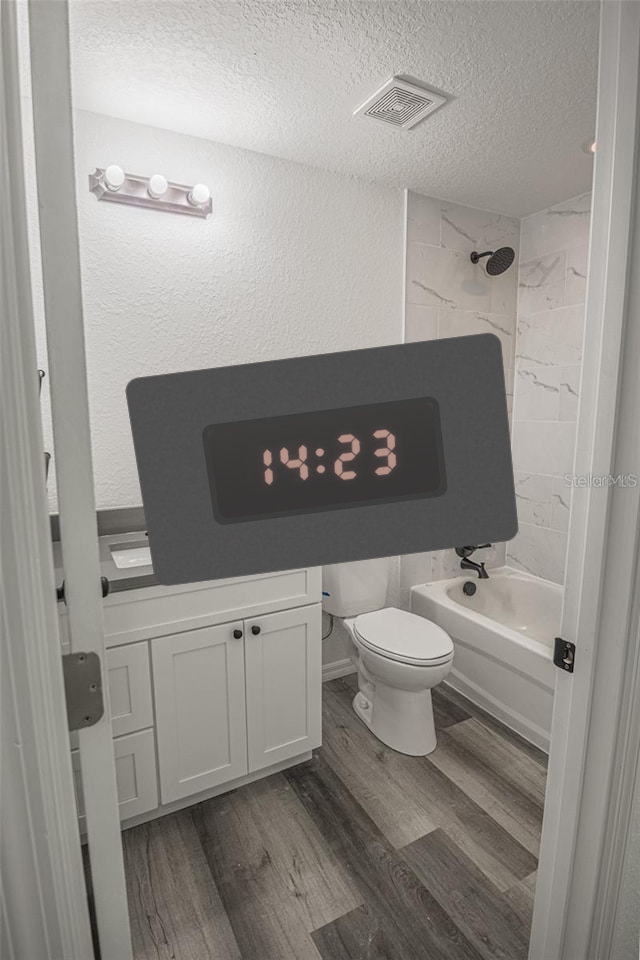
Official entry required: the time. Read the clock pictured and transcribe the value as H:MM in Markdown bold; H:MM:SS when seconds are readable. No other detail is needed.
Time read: **14:23**
